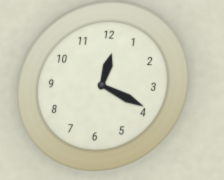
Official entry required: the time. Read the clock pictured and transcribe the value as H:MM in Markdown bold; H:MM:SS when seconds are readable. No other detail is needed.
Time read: **12:19**
